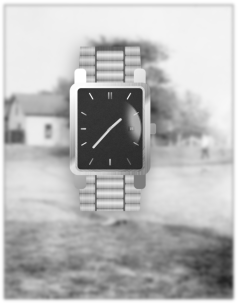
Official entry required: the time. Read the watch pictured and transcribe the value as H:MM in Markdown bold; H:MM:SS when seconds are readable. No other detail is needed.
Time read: **1:37**
